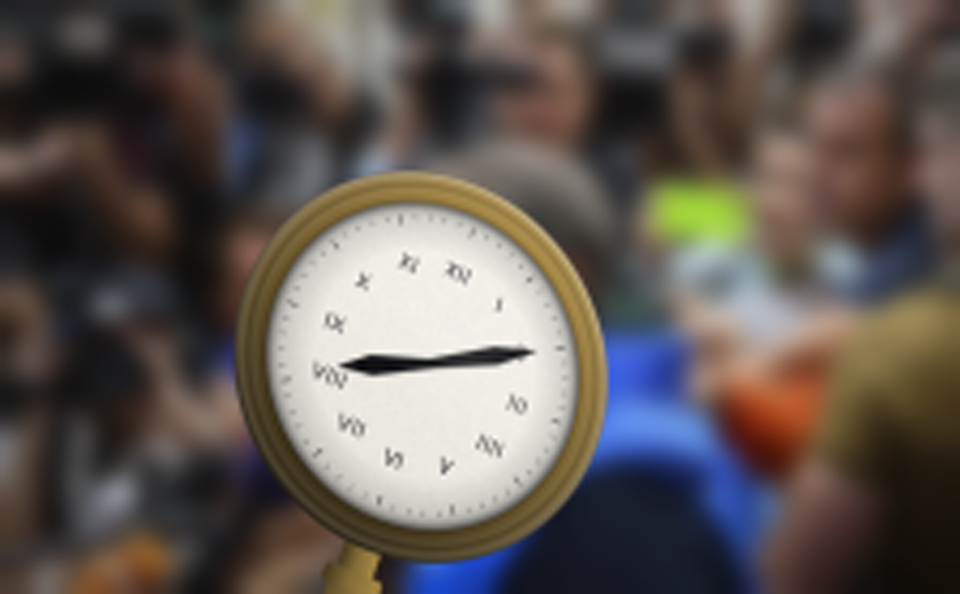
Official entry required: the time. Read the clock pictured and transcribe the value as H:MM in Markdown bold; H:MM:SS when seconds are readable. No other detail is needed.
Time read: **8:10**
